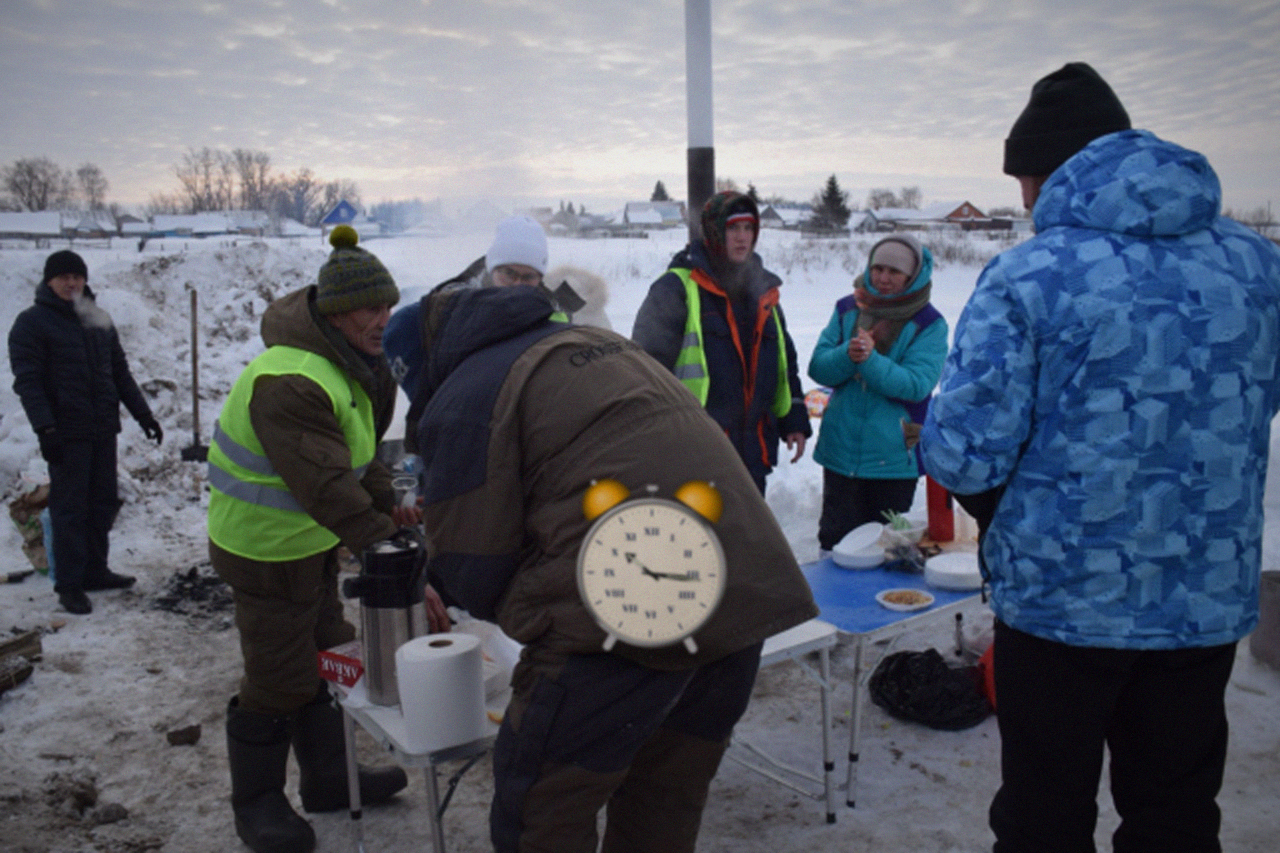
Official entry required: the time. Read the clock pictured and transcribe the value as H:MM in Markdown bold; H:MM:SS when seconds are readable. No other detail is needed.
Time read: **10:16**
